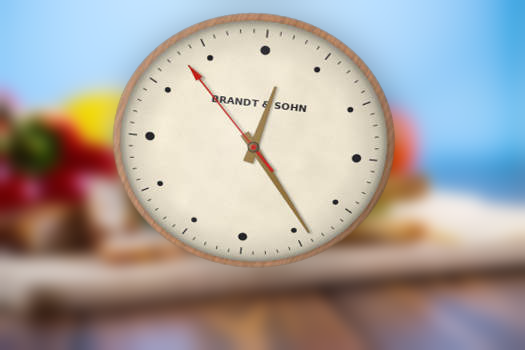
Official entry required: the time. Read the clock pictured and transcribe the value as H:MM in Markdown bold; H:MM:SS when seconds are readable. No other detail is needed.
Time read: **12:23:53**
